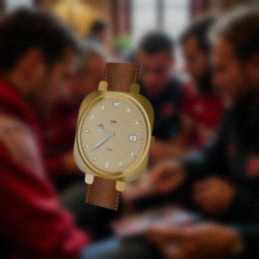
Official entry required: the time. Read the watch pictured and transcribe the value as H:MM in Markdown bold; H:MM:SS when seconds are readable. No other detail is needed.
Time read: **9:38**
